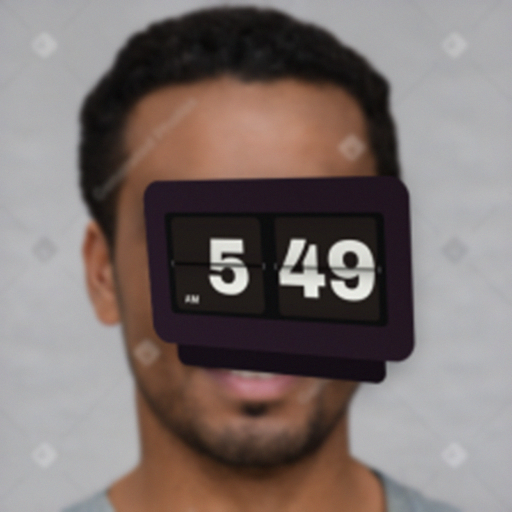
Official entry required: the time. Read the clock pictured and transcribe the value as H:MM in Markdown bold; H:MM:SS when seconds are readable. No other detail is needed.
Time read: **5:49**
